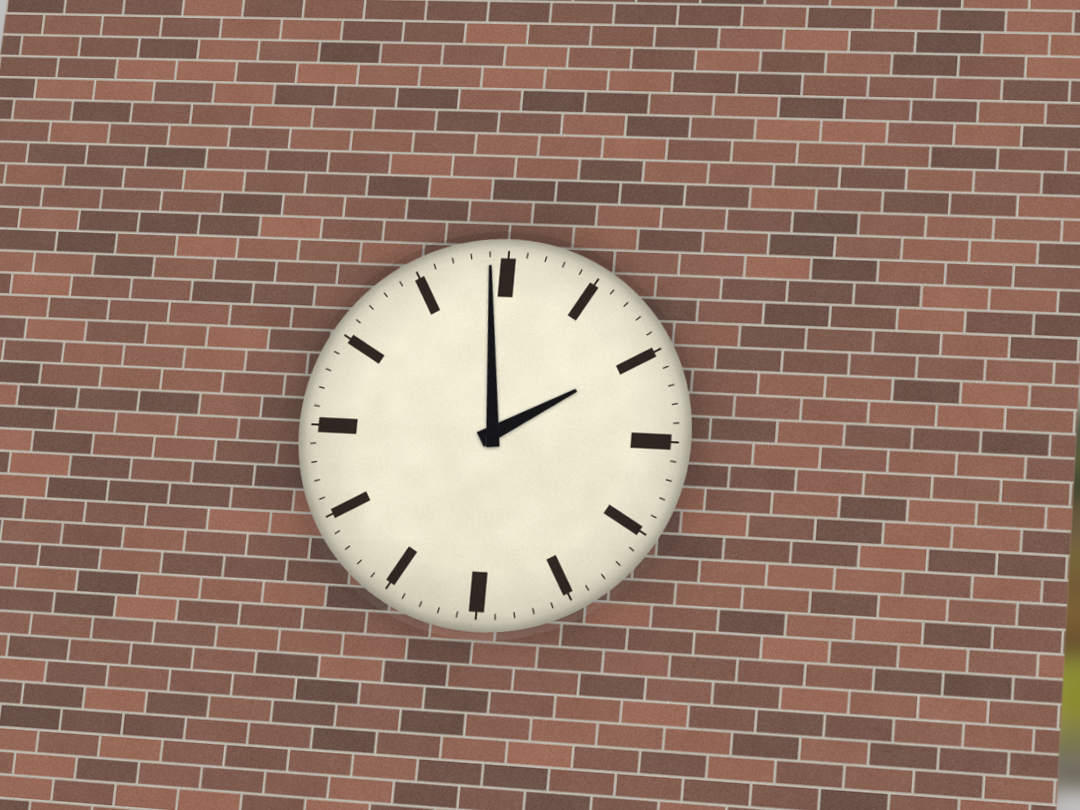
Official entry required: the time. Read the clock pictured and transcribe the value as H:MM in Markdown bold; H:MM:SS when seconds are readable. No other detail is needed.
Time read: **1:59**
